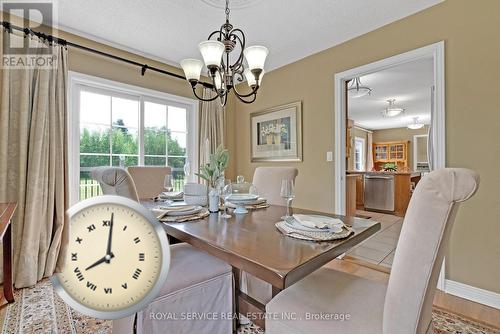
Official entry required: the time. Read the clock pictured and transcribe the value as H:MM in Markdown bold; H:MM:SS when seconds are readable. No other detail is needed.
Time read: **8:01**
